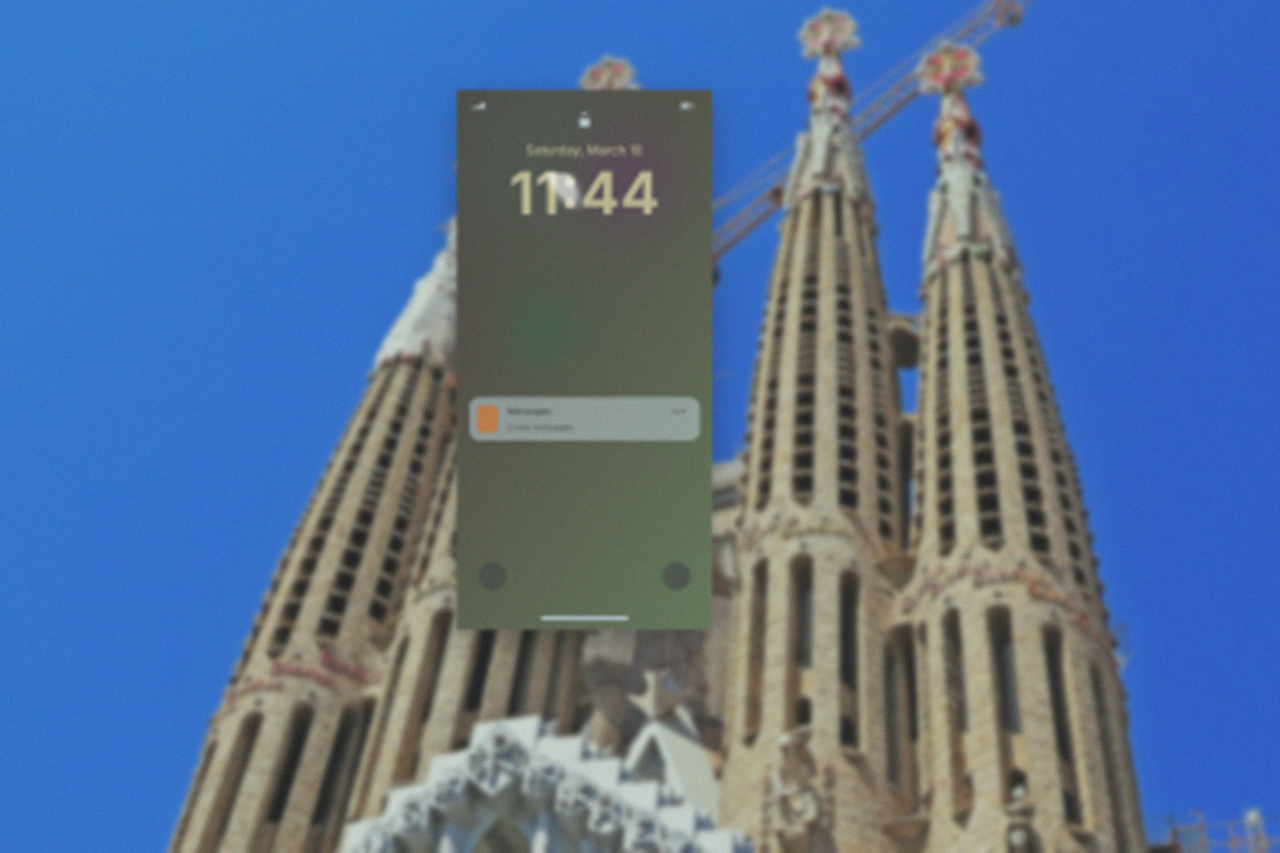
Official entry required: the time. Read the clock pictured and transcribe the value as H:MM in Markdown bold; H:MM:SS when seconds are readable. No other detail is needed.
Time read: **11:44**
